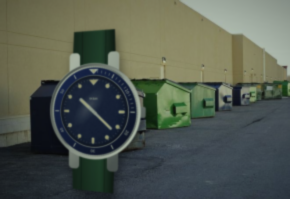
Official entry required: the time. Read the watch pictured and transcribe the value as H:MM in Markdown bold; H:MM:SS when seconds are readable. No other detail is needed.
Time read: **10:22**
